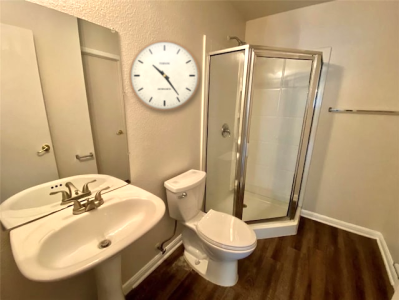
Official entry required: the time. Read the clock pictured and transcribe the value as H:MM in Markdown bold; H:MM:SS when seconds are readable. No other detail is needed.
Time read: **10:24**
